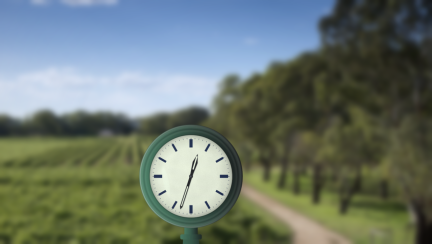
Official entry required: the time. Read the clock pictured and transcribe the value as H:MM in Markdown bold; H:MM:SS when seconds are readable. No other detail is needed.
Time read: **12:33**
